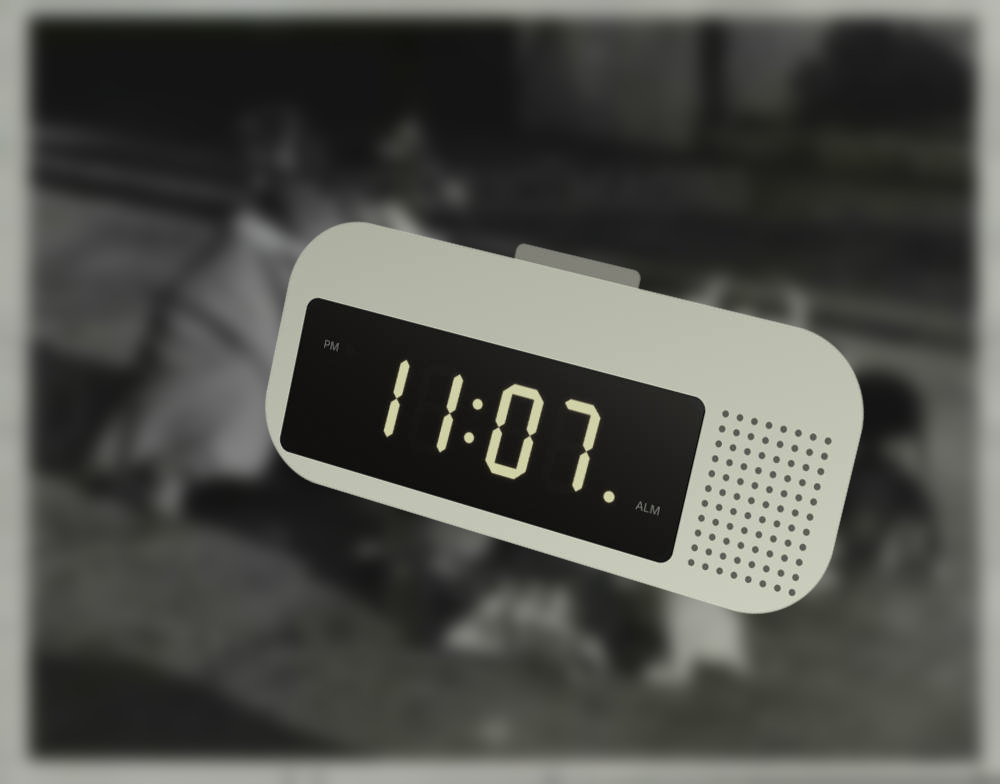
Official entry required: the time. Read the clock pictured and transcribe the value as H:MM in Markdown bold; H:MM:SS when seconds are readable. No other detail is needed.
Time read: **11:07**
